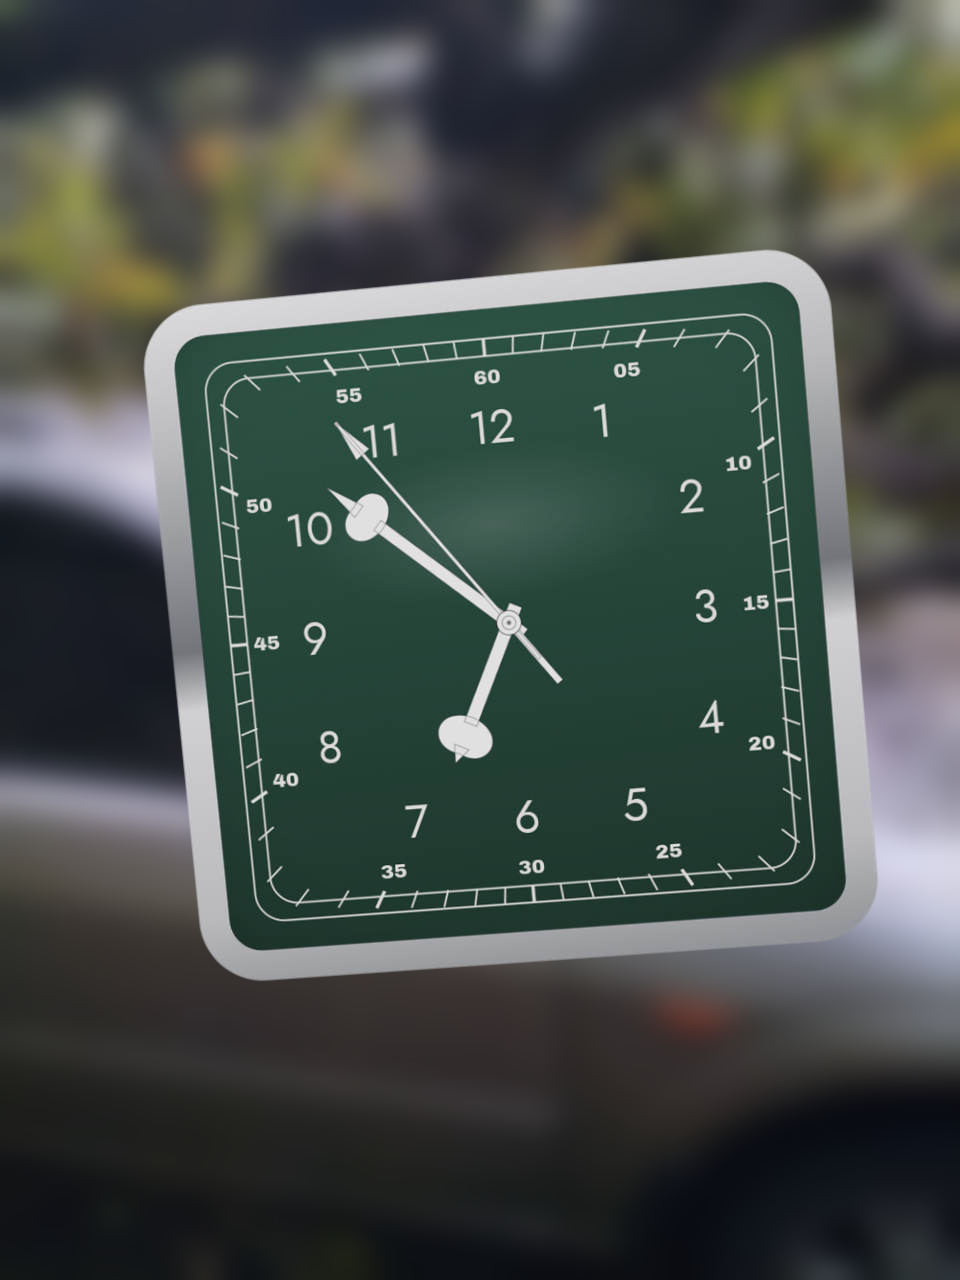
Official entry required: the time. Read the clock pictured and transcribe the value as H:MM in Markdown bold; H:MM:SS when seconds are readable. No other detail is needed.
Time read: **6:51:54**
